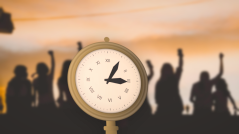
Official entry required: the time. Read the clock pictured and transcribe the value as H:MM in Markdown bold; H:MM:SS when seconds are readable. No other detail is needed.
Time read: **3:05**
